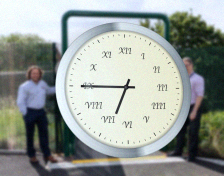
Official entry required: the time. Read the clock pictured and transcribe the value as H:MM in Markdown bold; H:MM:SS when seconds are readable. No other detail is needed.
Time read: **6:45**
